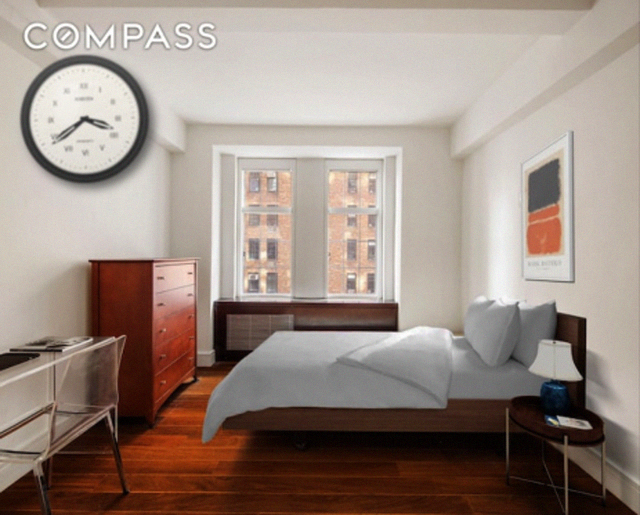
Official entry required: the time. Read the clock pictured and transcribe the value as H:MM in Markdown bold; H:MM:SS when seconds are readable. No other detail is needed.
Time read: **3:39**
